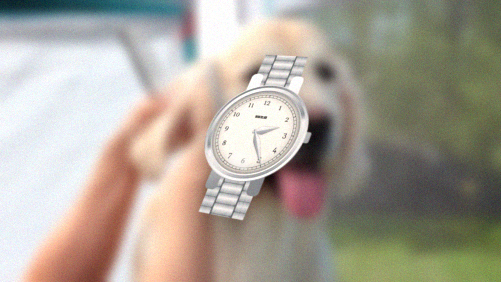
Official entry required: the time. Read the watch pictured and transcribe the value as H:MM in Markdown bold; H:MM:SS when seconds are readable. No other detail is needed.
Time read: **2:25**
